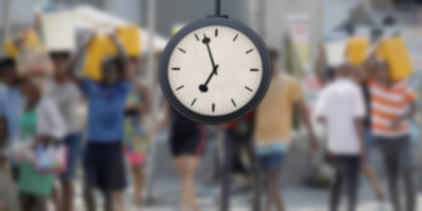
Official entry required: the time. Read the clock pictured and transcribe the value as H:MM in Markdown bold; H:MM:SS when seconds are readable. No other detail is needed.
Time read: **6:57**
